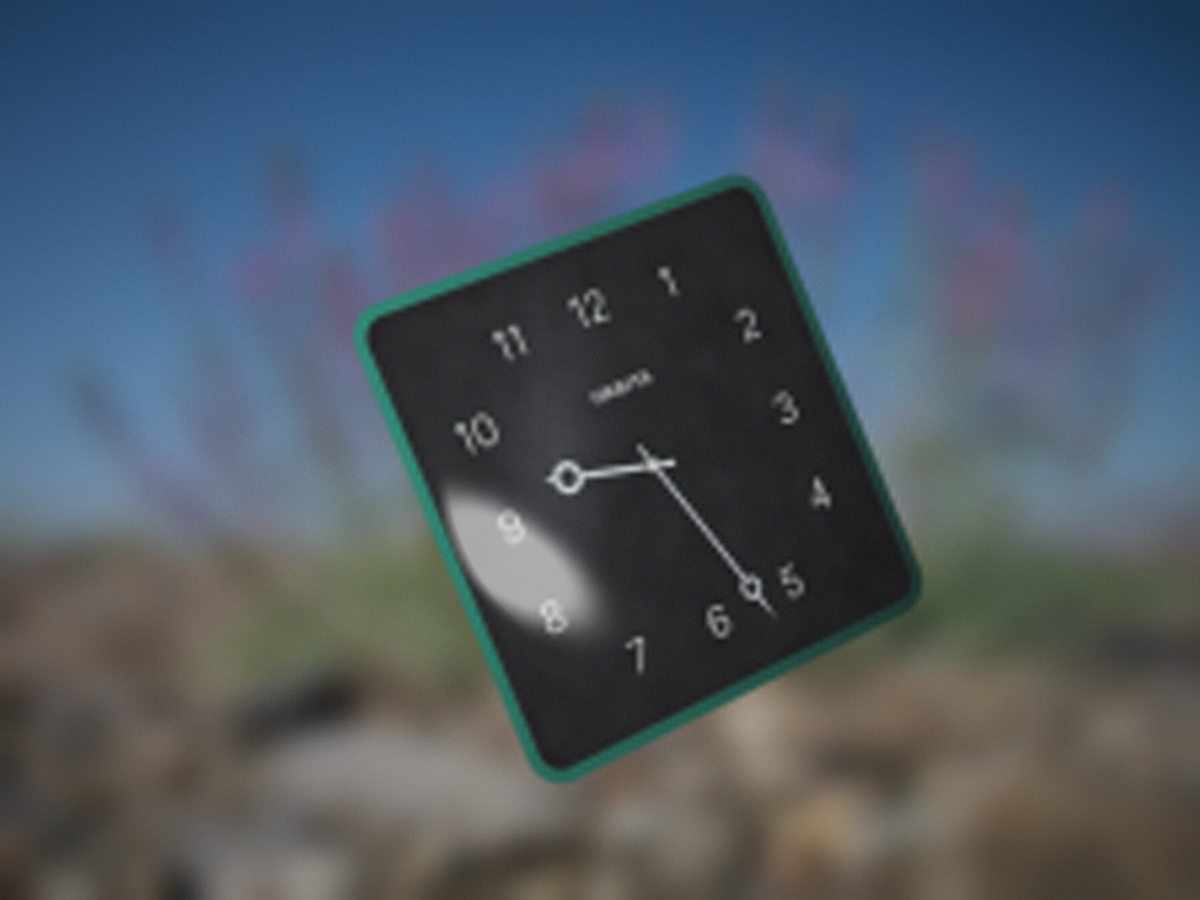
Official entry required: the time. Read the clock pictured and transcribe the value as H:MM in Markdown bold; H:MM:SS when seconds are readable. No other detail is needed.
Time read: **9:27**
